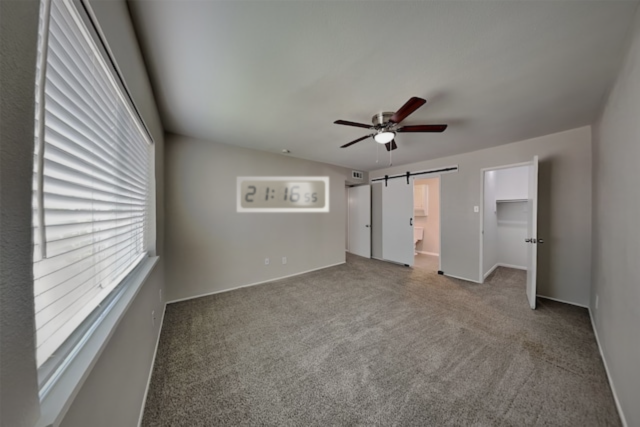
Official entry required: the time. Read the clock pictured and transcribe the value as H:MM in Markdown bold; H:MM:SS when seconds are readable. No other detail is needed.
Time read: **21:16**
